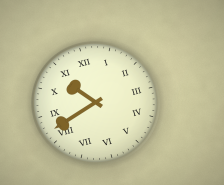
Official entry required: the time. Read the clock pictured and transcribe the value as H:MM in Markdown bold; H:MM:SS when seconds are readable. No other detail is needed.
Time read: **10:42**
